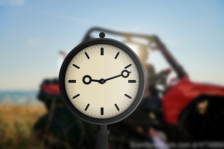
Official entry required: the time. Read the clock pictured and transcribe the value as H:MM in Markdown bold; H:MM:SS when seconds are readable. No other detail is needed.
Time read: **9:12**
